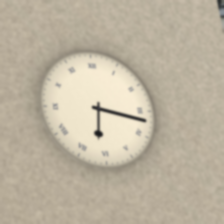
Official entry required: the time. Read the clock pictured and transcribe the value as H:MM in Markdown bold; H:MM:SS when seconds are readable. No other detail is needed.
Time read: **6:17**
